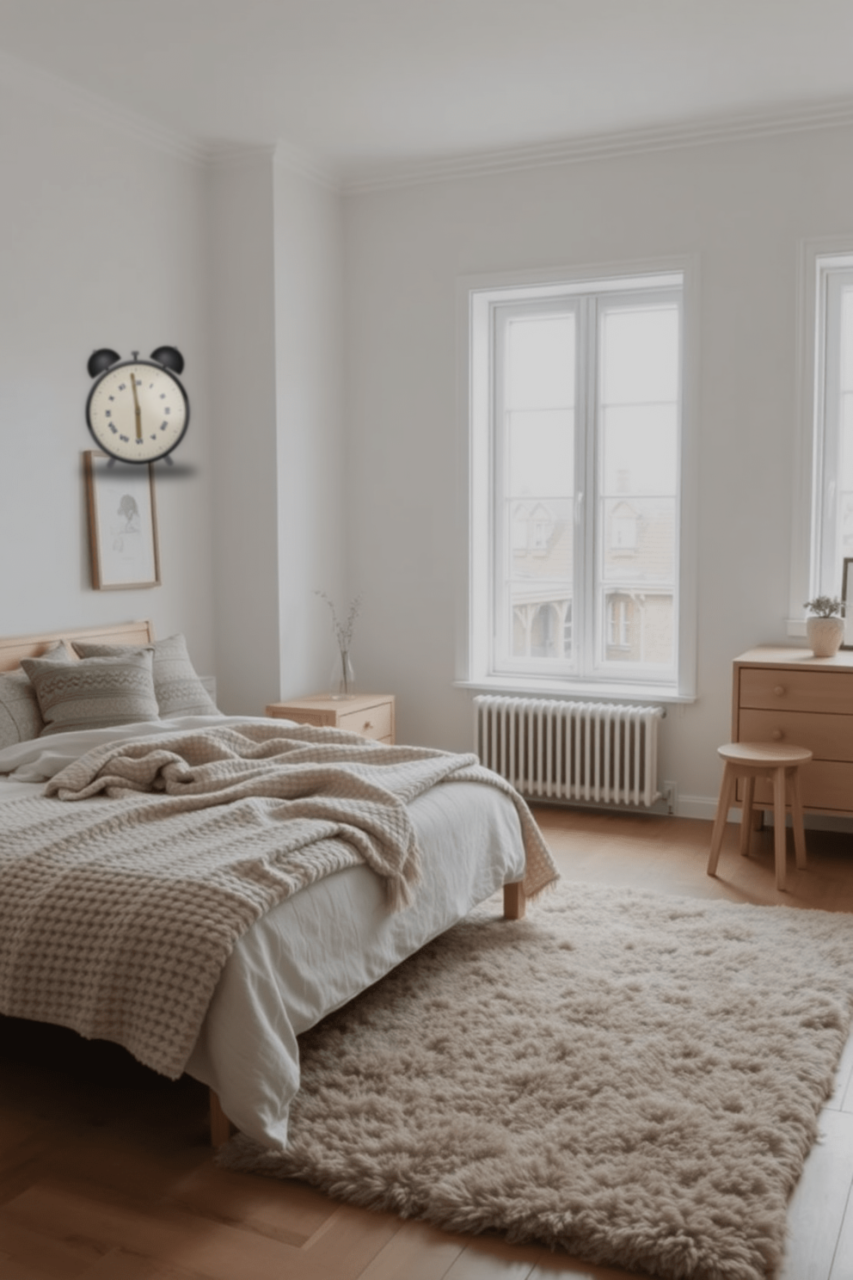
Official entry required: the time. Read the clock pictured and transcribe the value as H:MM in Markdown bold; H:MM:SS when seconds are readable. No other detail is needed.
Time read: **5:59**
